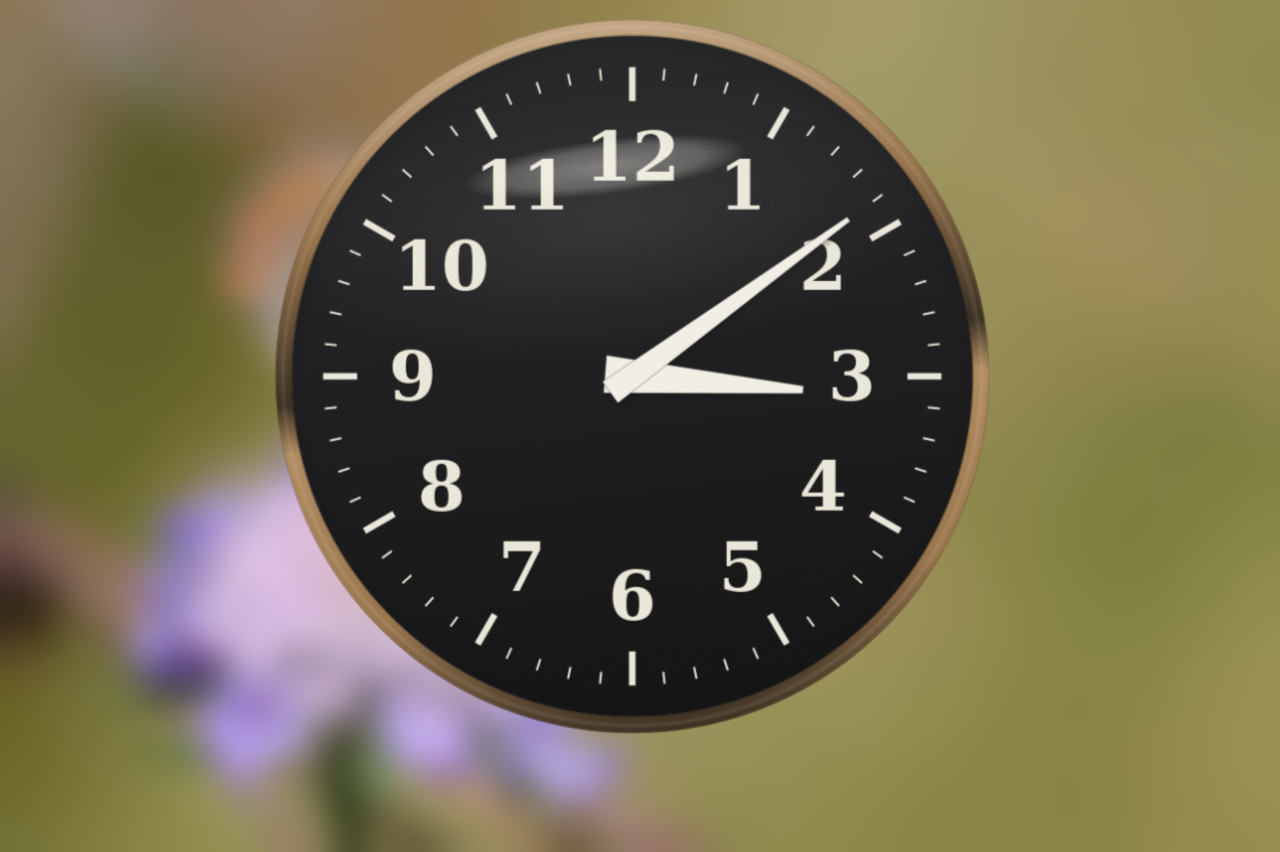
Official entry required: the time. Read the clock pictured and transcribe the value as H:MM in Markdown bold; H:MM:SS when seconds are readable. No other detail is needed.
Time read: **3:09**
